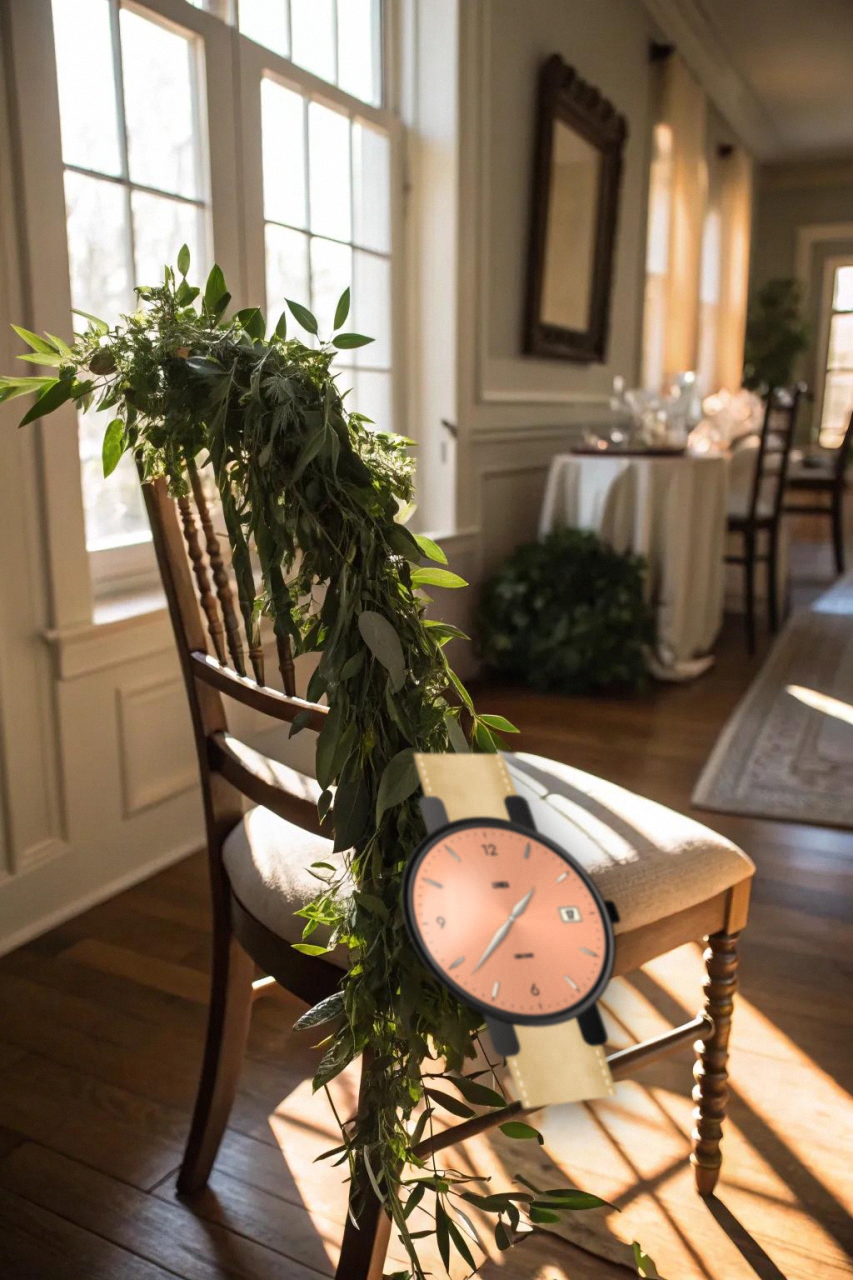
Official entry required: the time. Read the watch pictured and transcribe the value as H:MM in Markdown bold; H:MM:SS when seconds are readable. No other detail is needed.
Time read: **1:38**
